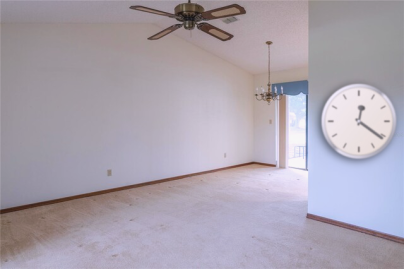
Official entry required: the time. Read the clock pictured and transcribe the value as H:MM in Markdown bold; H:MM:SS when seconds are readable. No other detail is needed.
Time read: **12:21**
